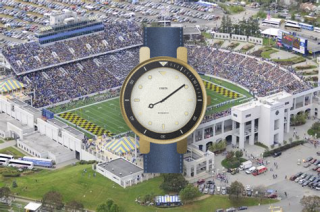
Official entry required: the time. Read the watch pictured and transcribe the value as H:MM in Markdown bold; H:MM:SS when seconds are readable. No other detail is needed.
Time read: **8:09**
